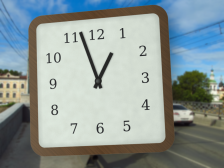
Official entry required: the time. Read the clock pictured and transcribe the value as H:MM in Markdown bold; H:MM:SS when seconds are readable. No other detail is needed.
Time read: **12:57**
